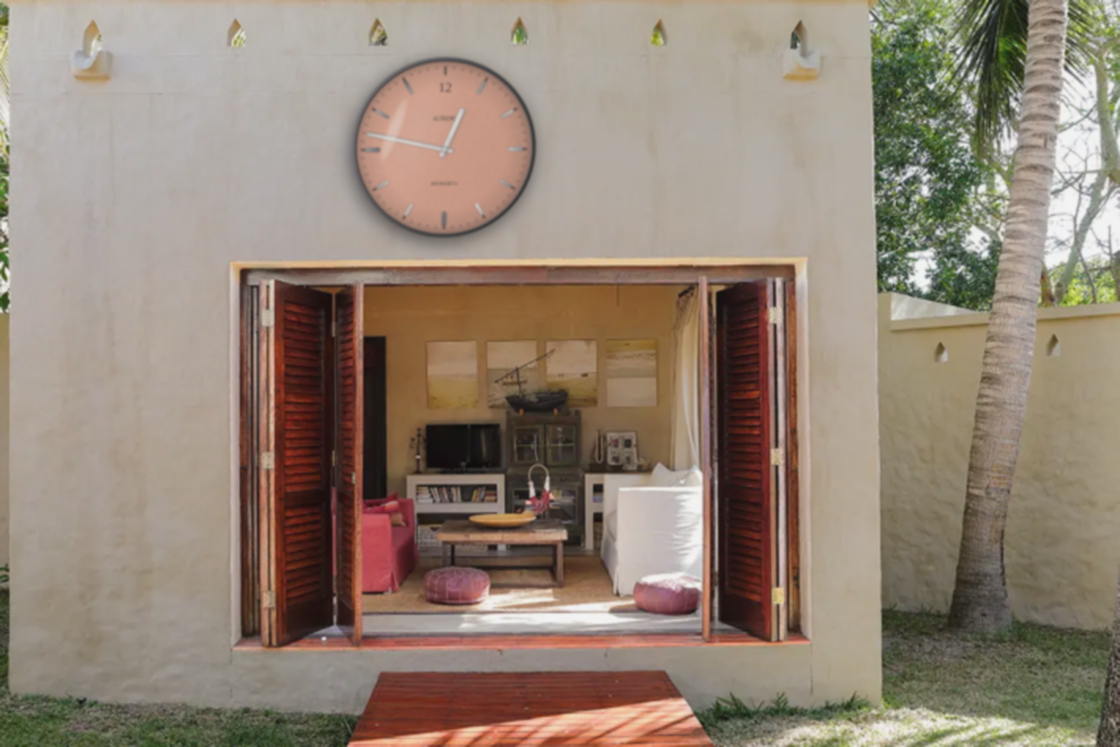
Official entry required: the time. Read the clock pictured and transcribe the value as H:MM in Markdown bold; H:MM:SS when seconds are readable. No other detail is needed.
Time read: **12:47**
